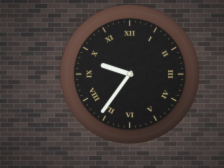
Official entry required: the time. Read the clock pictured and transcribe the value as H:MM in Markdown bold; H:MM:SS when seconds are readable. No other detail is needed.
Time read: **9:36**
